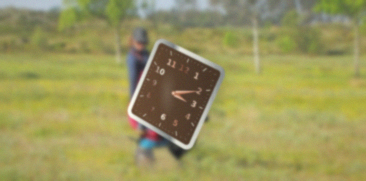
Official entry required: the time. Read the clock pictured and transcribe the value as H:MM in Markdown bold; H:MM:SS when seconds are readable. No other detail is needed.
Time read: **3:10**
